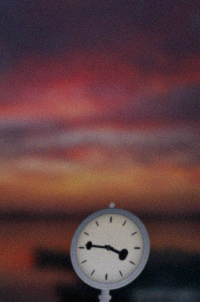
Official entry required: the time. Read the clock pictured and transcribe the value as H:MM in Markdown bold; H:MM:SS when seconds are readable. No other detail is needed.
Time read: **3:46**
